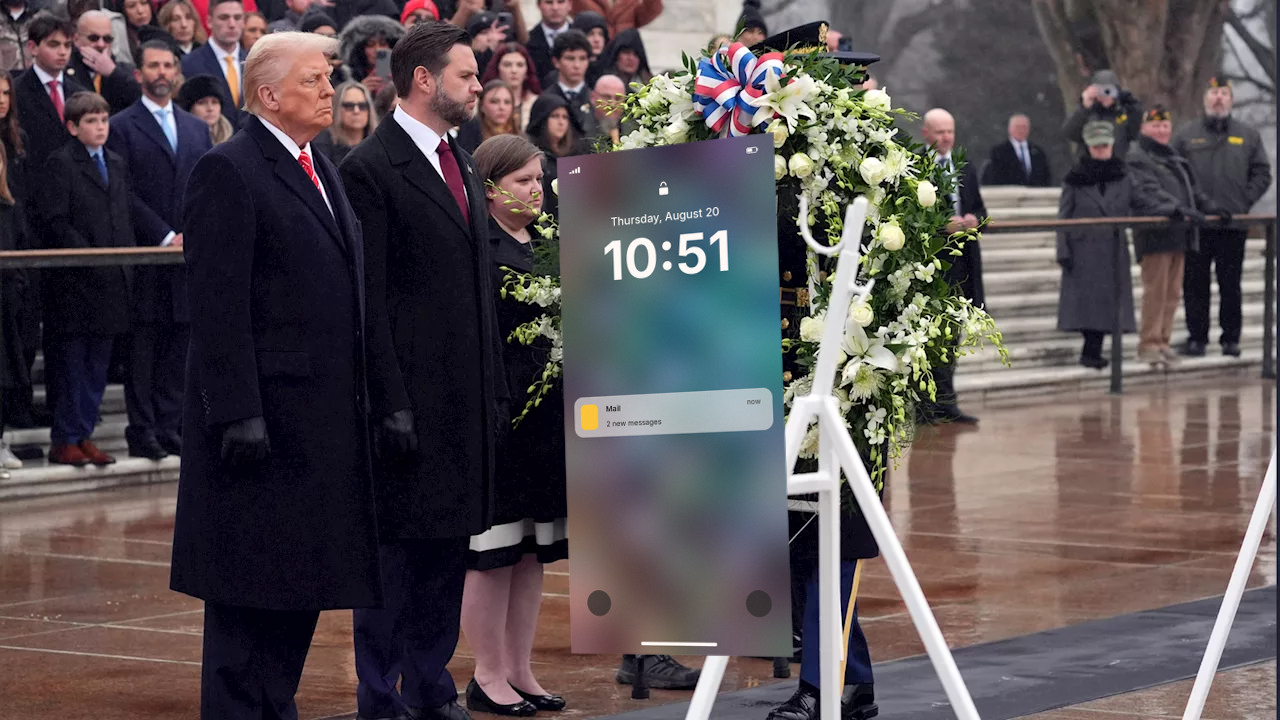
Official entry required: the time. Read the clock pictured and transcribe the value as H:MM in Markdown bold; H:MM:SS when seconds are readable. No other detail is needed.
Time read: **10:51**
